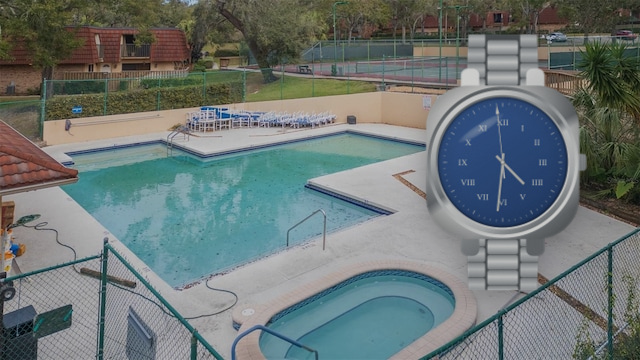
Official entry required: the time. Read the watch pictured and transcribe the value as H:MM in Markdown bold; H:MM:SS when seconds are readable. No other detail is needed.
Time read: **4:30:59**
